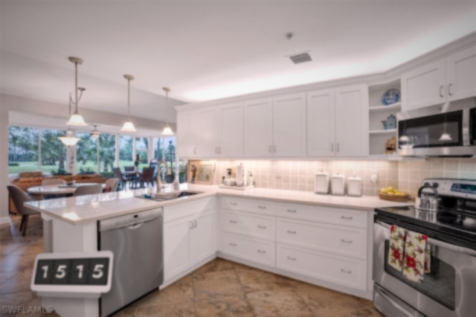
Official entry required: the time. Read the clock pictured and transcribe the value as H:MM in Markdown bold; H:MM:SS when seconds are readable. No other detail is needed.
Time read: **15:15**
